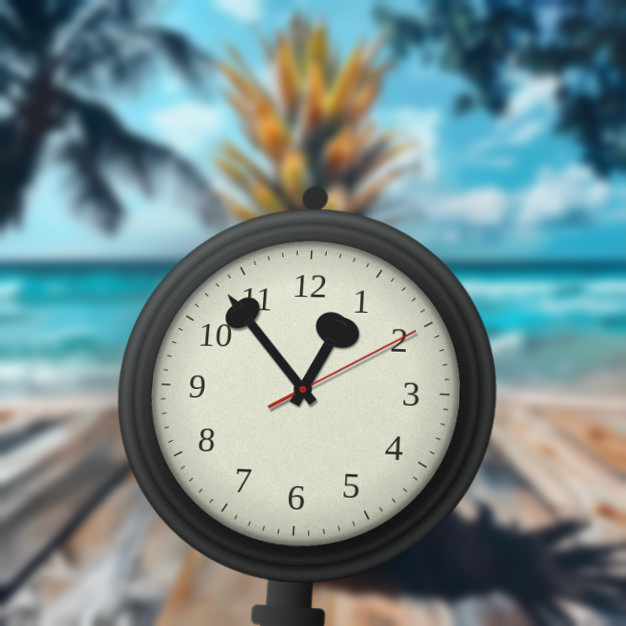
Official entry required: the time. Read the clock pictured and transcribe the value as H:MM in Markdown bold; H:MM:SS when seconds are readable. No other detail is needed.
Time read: **12:53:10**
